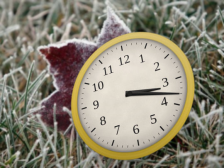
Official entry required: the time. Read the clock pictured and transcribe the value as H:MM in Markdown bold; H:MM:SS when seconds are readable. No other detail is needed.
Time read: **3:18**
